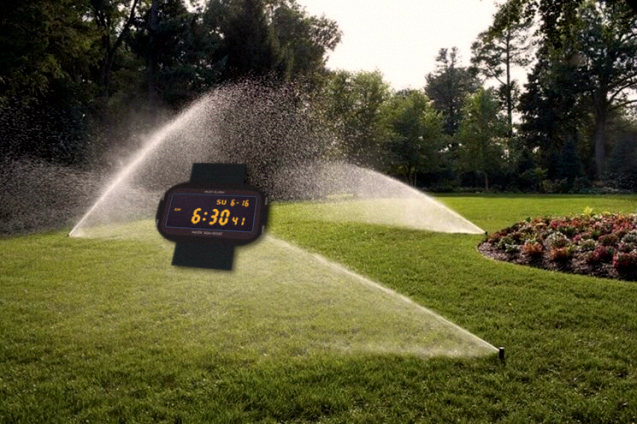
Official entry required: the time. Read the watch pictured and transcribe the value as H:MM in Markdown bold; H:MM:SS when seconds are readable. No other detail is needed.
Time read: **6:30:41**
